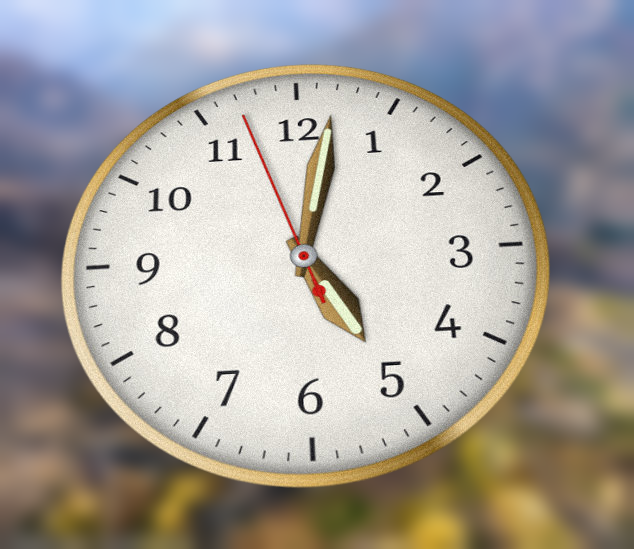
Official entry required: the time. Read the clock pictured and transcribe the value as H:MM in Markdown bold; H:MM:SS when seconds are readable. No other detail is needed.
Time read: **5:01:57**
